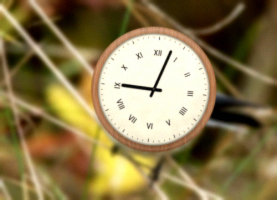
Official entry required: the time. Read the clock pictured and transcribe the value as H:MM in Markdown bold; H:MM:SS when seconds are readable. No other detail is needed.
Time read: **9:03**
